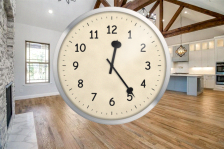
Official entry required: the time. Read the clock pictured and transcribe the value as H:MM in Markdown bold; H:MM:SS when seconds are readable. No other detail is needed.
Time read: **12:24**
